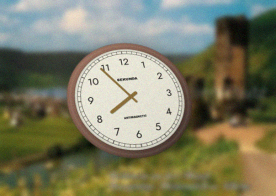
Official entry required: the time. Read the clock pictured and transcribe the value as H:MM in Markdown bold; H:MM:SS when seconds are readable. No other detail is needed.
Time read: **7:54**
